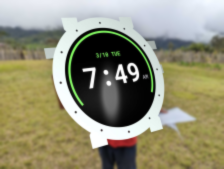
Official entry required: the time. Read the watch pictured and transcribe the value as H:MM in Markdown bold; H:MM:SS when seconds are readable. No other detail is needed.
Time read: **7:49**
